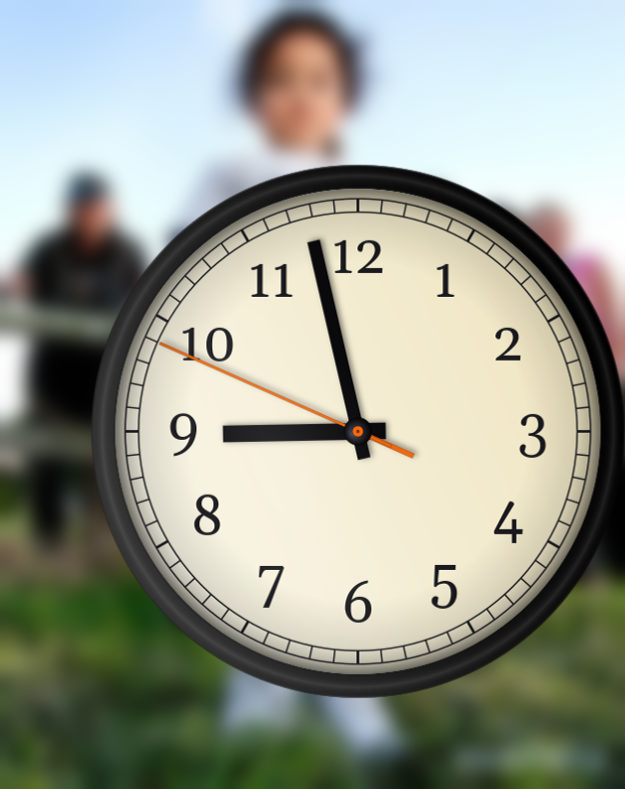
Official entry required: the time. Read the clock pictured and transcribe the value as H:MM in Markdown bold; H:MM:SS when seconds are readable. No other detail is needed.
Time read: **8:57:49**
